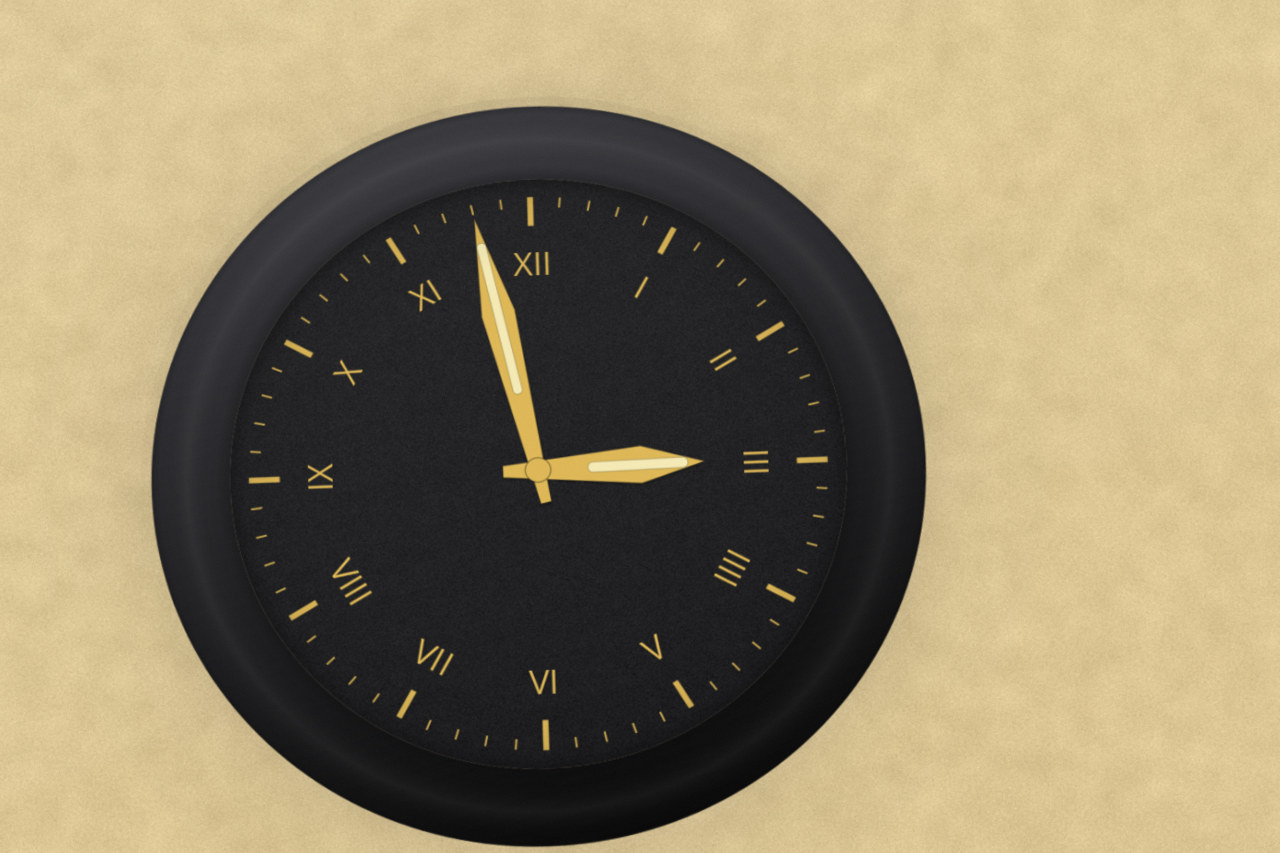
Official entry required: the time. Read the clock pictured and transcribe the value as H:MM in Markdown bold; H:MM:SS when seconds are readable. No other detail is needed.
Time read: **2:58**
